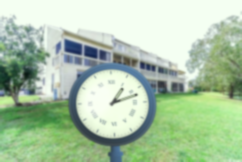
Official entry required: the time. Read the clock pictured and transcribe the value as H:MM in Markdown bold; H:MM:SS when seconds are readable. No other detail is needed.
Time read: **1:12**
